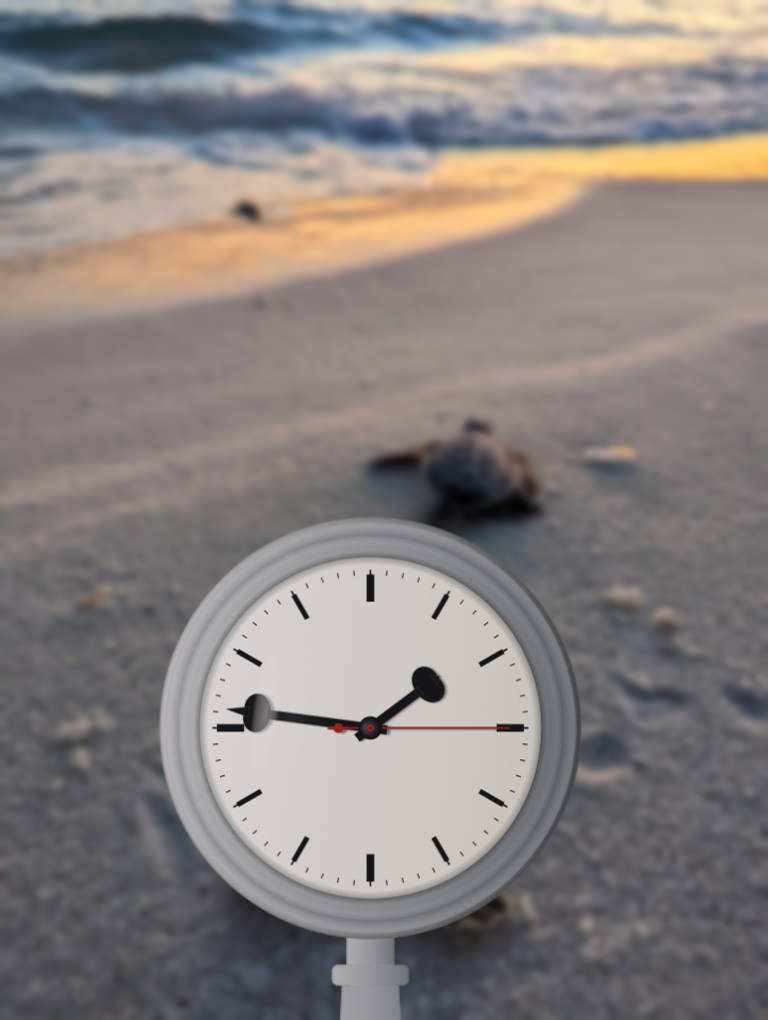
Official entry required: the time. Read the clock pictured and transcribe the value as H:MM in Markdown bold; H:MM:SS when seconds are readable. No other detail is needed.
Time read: **1:46:15**
